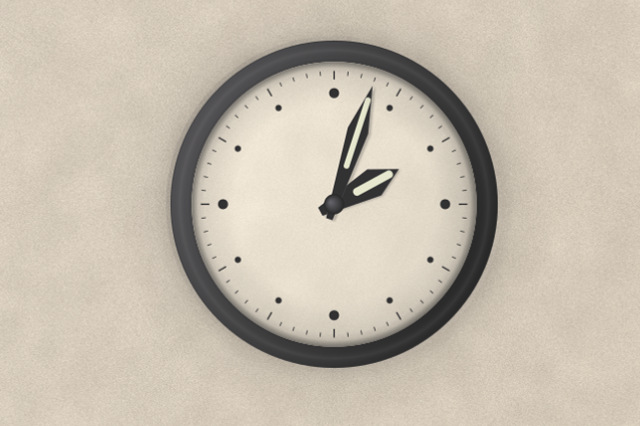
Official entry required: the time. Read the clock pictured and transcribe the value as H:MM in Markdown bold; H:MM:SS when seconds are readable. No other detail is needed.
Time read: **2:03**
